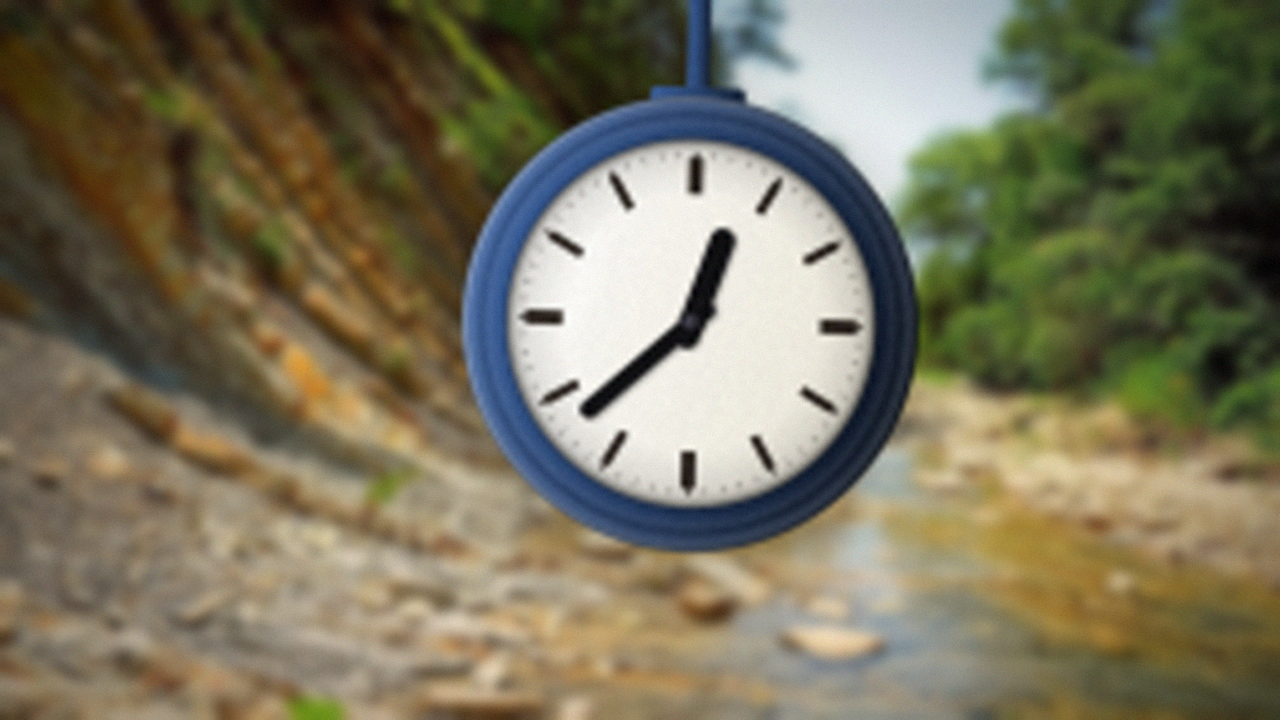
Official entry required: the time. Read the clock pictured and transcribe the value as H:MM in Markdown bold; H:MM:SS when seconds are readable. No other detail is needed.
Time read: **12:38**
